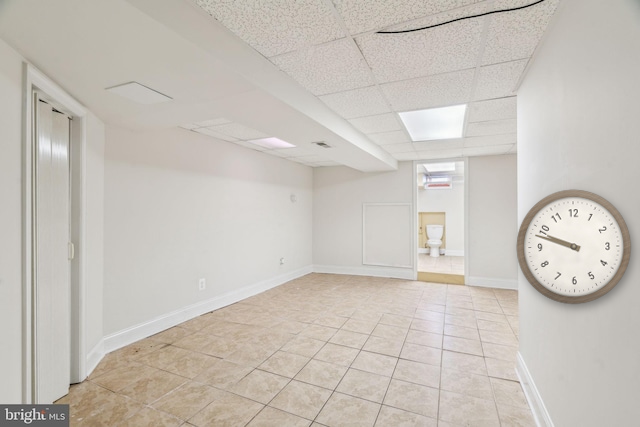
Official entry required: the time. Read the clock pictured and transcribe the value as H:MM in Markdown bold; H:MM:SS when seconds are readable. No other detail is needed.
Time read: **9:48**
